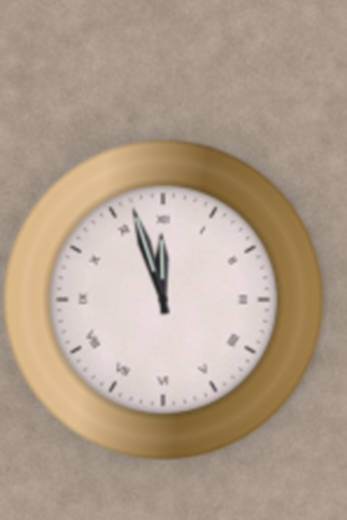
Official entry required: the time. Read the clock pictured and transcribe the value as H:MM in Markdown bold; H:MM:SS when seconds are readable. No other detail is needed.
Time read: **11:57**
